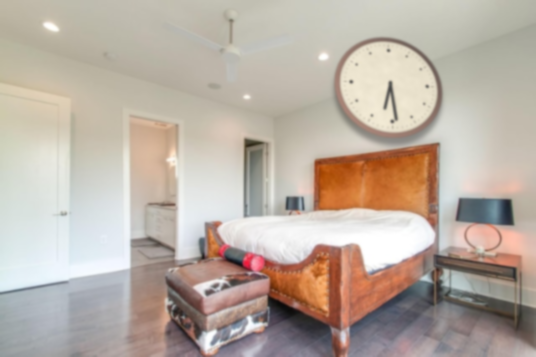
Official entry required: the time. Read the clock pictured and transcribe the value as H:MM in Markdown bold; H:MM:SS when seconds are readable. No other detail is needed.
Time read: **6:29**
